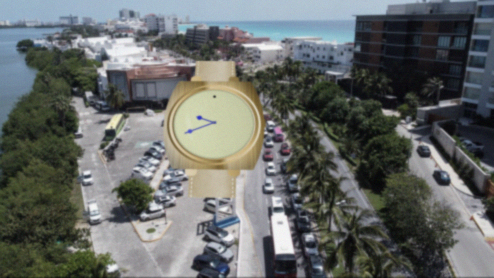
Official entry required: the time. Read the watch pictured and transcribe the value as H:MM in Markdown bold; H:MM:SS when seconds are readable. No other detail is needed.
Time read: **9:41**
